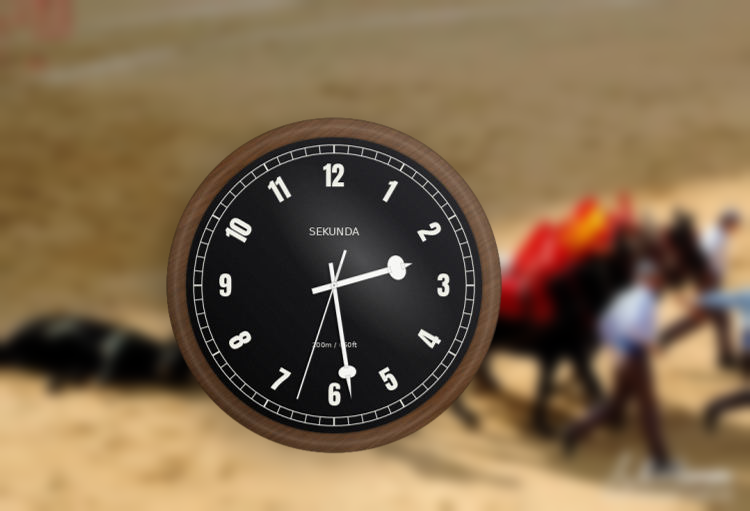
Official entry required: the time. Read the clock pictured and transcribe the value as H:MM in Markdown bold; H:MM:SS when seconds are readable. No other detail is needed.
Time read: **2:28:33**
